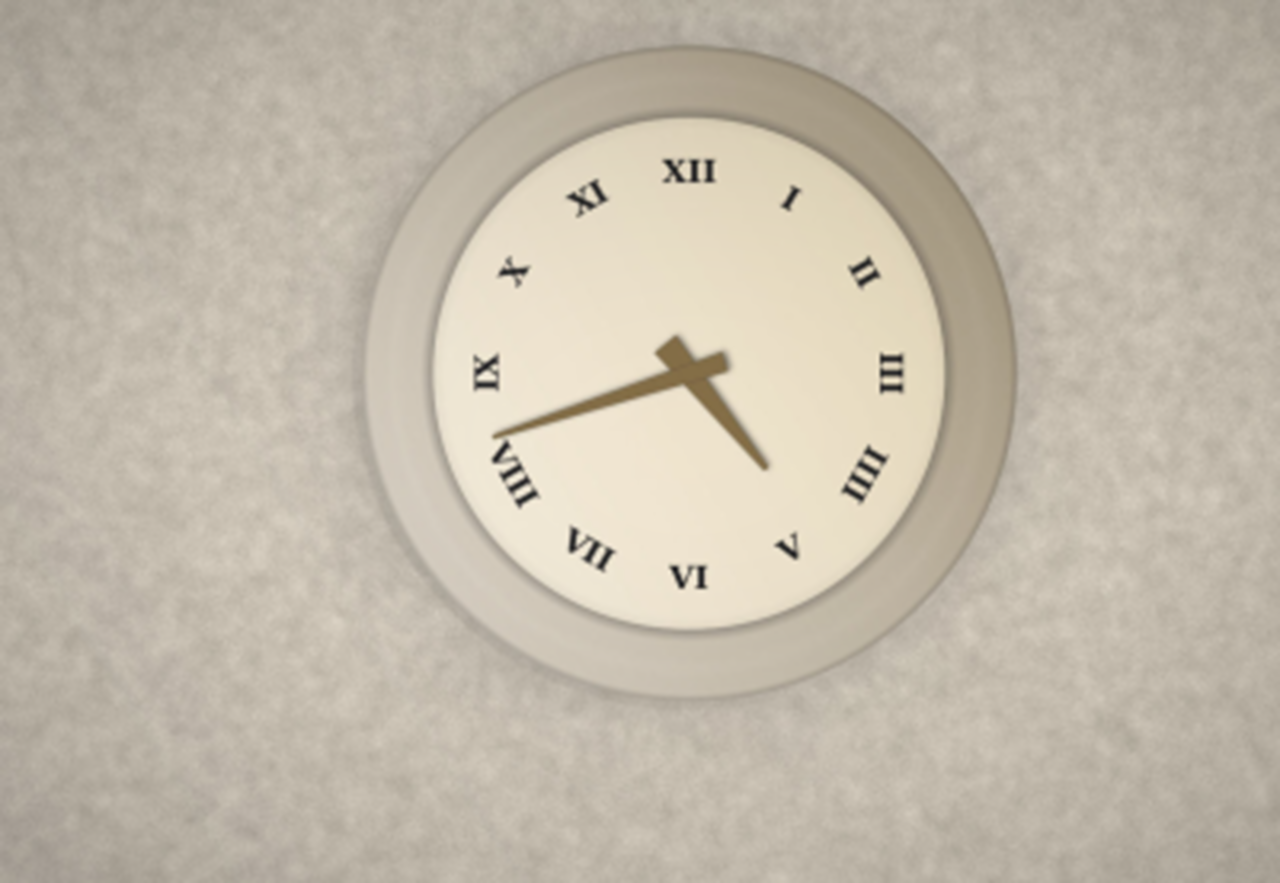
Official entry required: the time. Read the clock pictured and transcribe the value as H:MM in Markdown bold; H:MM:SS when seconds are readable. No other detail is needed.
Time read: **4:42**
